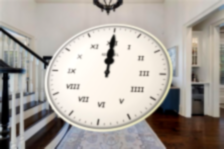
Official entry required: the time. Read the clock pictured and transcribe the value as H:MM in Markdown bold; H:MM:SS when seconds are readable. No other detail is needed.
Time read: **12:00**
